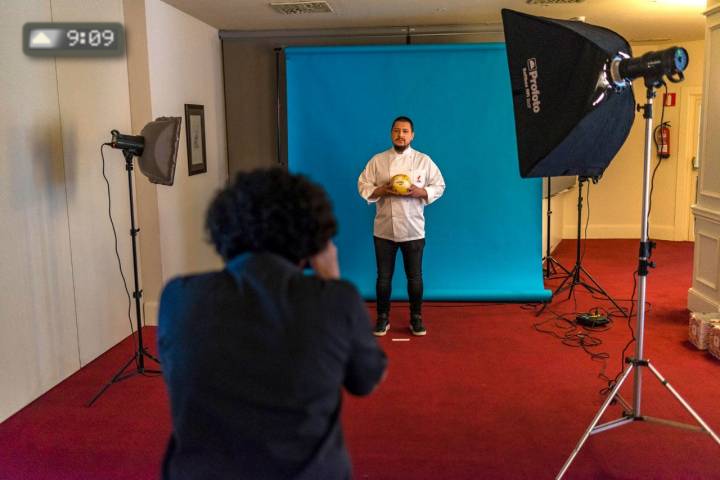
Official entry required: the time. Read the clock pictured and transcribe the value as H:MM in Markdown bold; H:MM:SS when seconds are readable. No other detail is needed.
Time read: **9:09**
